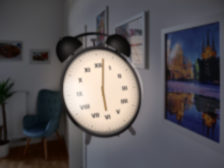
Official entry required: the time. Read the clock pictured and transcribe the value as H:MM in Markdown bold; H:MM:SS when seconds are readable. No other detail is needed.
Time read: **6:02**
